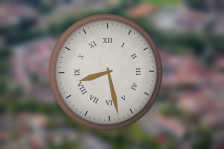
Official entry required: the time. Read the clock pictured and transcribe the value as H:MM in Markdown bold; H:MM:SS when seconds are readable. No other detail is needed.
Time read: **8:28**
